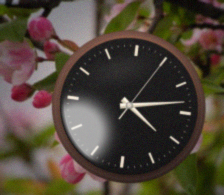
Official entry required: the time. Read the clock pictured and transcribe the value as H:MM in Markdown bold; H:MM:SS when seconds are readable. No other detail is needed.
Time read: **4:13:05**
